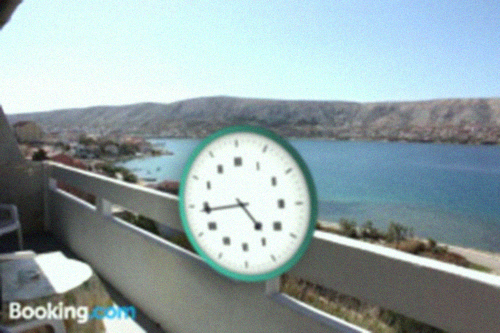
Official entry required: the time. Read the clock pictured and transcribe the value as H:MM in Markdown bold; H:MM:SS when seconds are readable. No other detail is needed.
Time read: **4:44**
